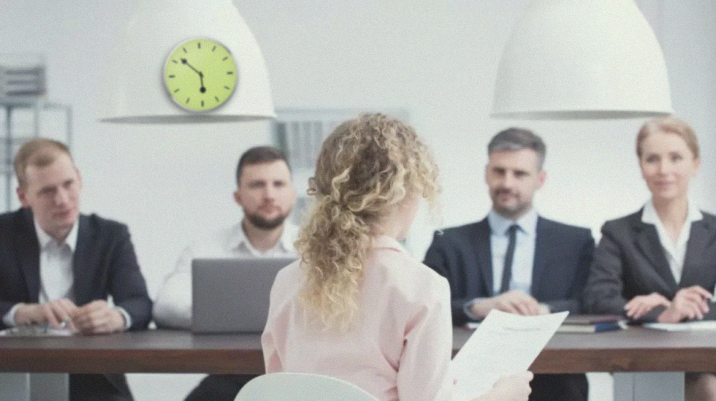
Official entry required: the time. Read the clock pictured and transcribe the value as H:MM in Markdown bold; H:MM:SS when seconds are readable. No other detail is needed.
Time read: **5:52**
